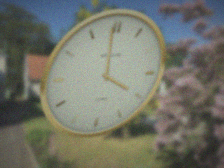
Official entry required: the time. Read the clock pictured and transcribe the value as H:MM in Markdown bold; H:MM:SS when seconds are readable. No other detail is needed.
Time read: **3:59**
